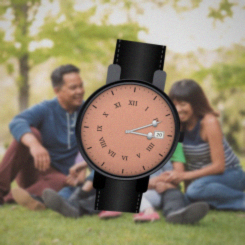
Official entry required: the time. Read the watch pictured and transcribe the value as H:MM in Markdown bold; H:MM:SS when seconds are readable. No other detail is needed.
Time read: **3:11**
